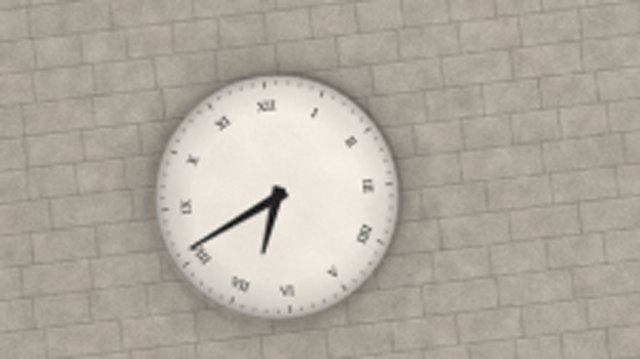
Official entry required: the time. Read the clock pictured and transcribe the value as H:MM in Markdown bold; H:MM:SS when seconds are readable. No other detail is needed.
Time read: **6:41**
